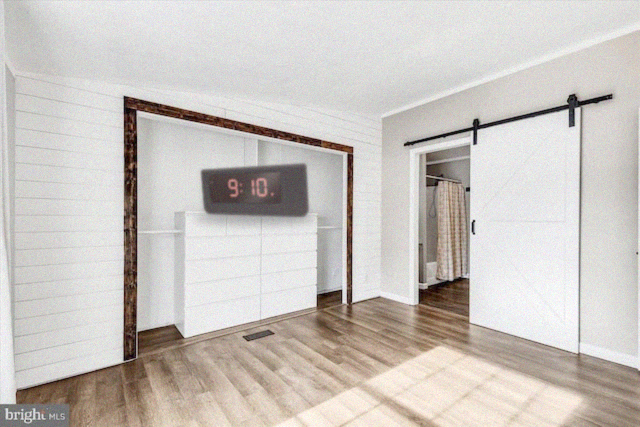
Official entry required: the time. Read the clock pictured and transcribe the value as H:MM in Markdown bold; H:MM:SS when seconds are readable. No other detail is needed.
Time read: **9:10**
